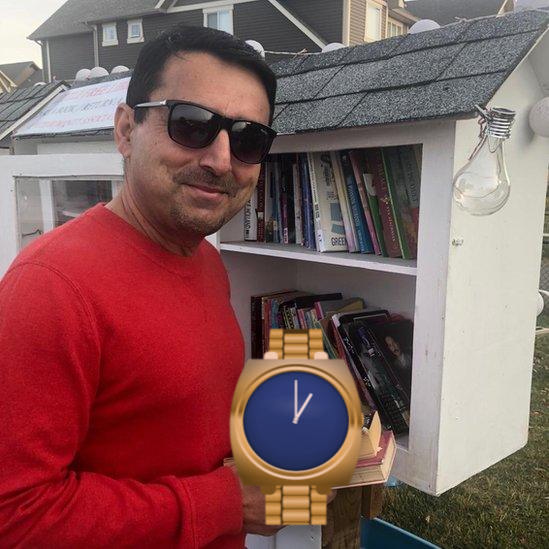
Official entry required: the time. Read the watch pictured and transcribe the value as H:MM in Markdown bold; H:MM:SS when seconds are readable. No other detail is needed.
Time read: **1:00**
